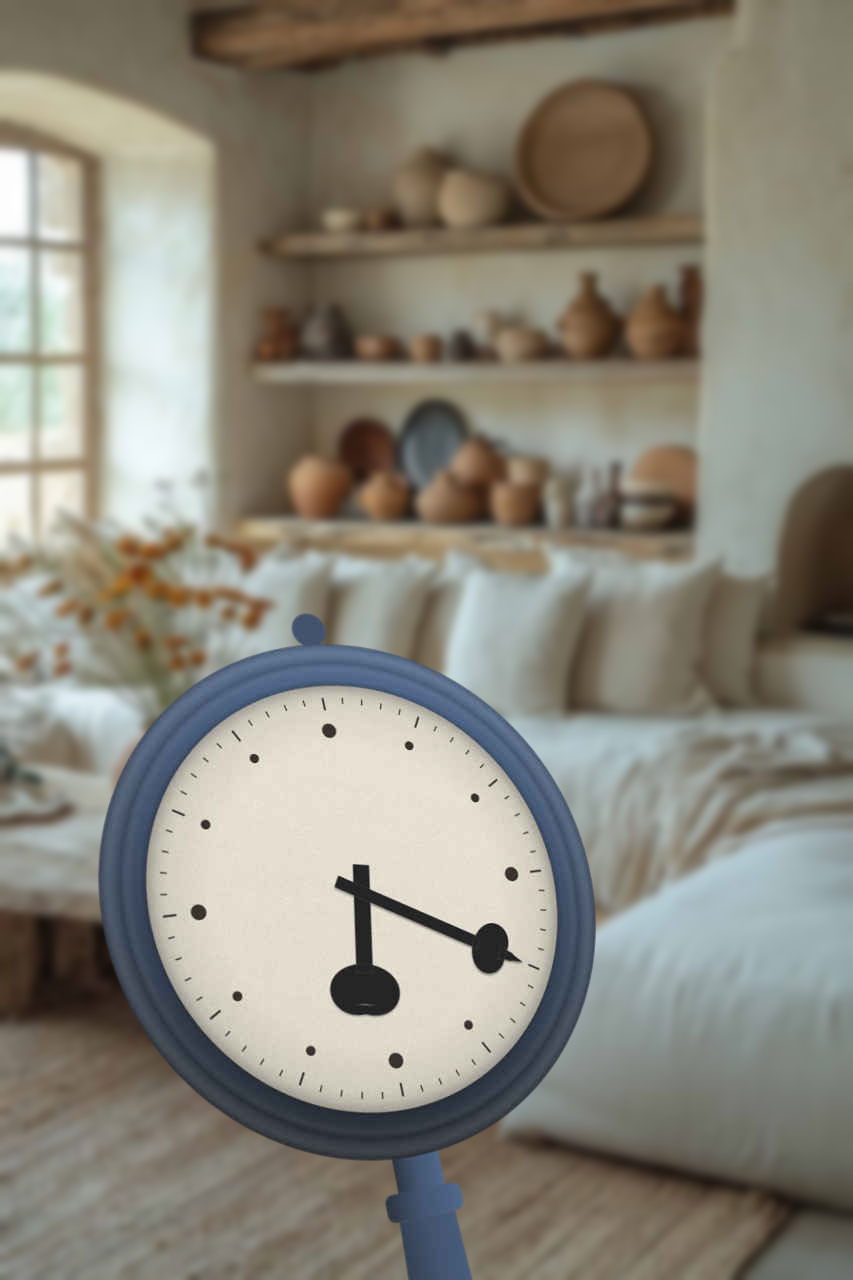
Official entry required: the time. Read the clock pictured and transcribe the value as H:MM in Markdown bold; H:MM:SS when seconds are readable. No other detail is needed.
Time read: **6:20**
